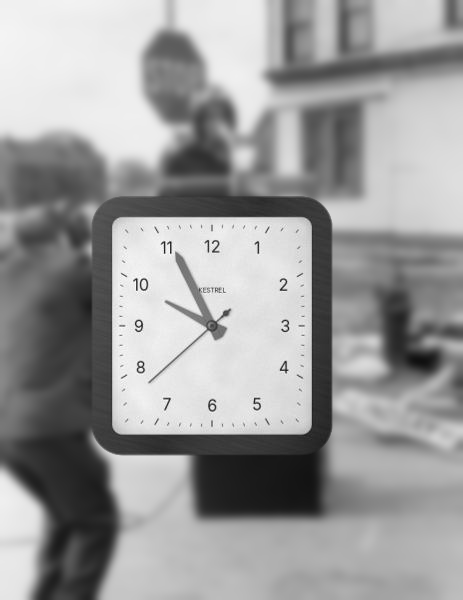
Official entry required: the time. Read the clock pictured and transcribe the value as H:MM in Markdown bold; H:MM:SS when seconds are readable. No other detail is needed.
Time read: **9:55:38**
